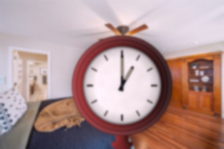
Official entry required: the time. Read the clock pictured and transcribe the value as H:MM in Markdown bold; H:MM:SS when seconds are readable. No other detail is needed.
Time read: **1:00**
